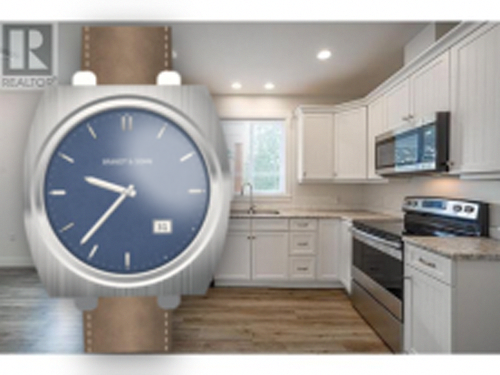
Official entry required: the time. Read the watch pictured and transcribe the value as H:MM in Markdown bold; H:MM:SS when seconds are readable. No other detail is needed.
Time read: **9:37**
